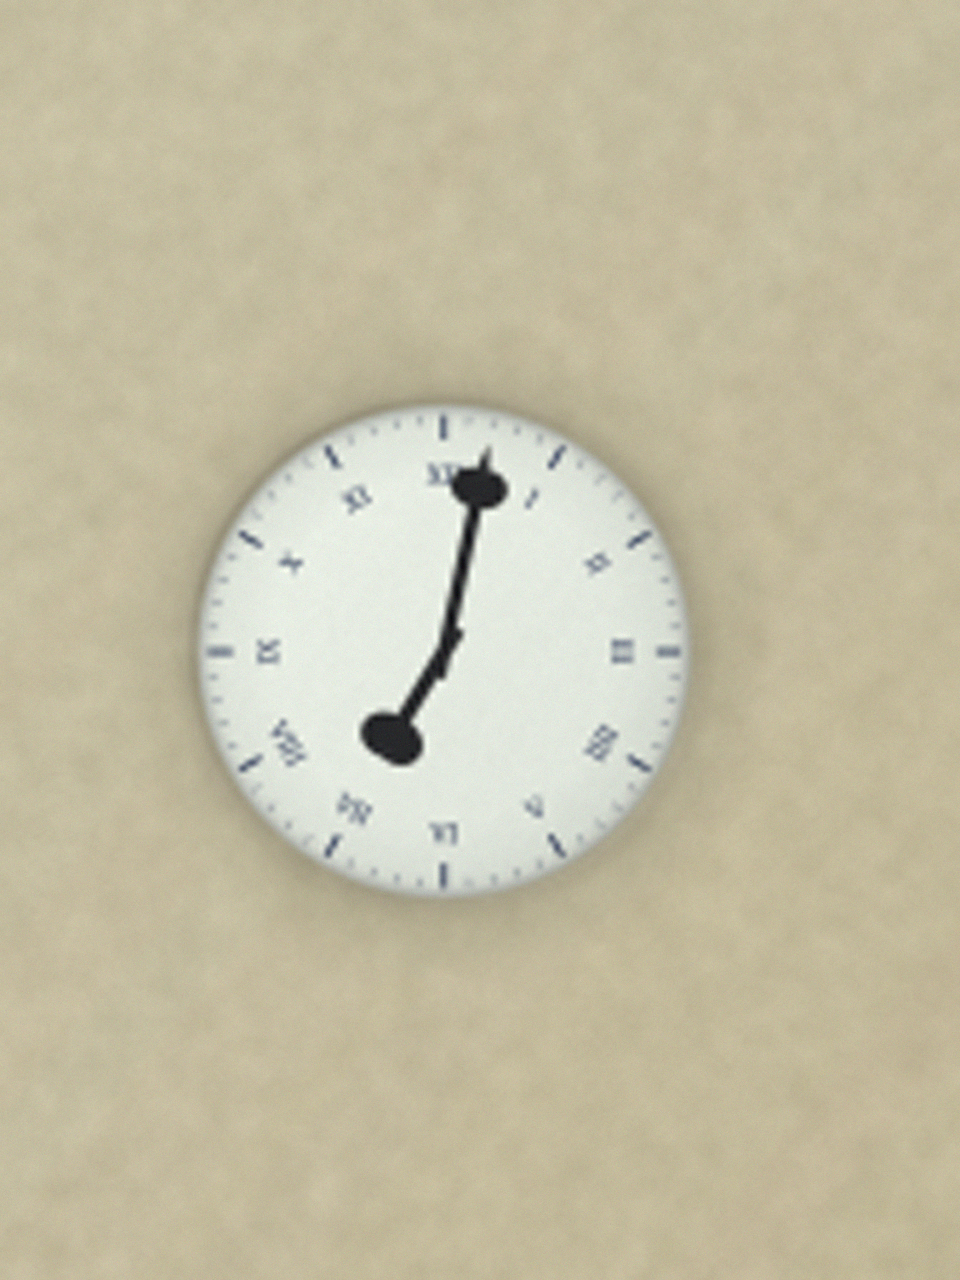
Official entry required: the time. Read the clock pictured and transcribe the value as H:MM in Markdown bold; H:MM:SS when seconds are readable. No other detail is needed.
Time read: **7:02**
